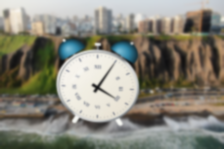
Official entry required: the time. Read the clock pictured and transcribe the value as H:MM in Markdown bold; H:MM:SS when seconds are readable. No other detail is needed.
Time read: **4:05**
